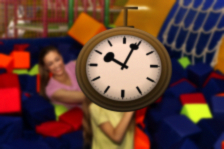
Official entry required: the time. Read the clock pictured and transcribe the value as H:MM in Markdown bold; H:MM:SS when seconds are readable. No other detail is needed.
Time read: **10:04**
